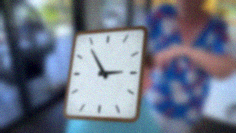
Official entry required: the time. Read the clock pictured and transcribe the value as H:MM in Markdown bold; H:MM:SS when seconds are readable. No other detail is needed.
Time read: **2:54**
